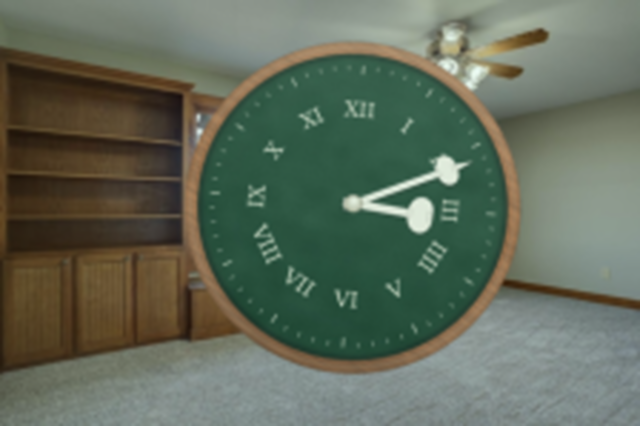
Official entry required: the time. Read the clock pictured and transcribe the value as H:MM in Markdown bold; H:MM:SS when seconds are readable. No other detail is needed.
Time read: **3:11**
